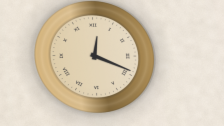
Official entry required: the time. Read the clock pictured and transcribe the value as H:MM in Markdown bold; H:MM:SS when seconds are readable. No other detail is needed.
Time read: **12:19**
